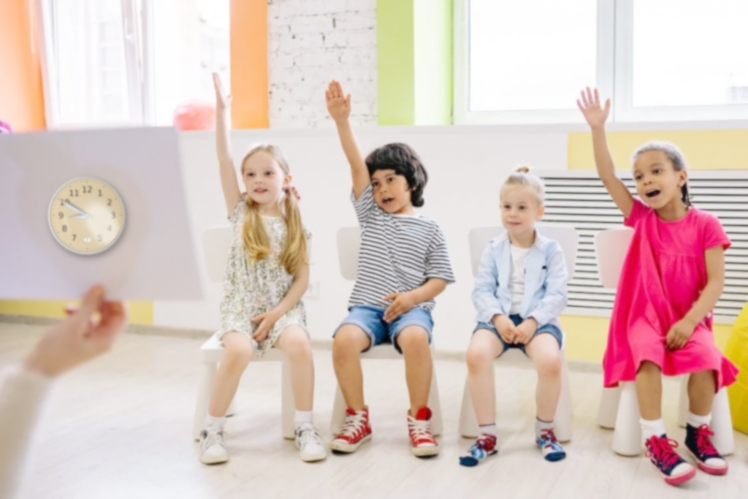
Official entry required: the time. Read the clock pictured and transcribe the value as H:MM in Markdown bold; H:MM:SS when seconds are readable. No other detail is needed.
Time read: **8:50**
